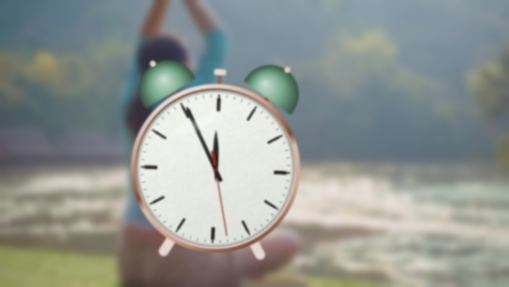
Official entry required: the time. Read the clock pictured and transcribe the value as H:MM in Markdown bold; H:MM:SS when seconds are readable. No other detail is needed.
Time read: **11:55:28**
